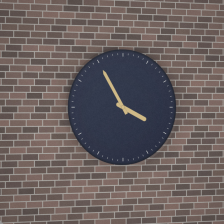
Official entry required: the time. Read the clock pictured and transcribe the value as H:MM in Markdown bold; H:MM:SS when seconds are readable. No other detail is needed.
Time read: **3:55**
